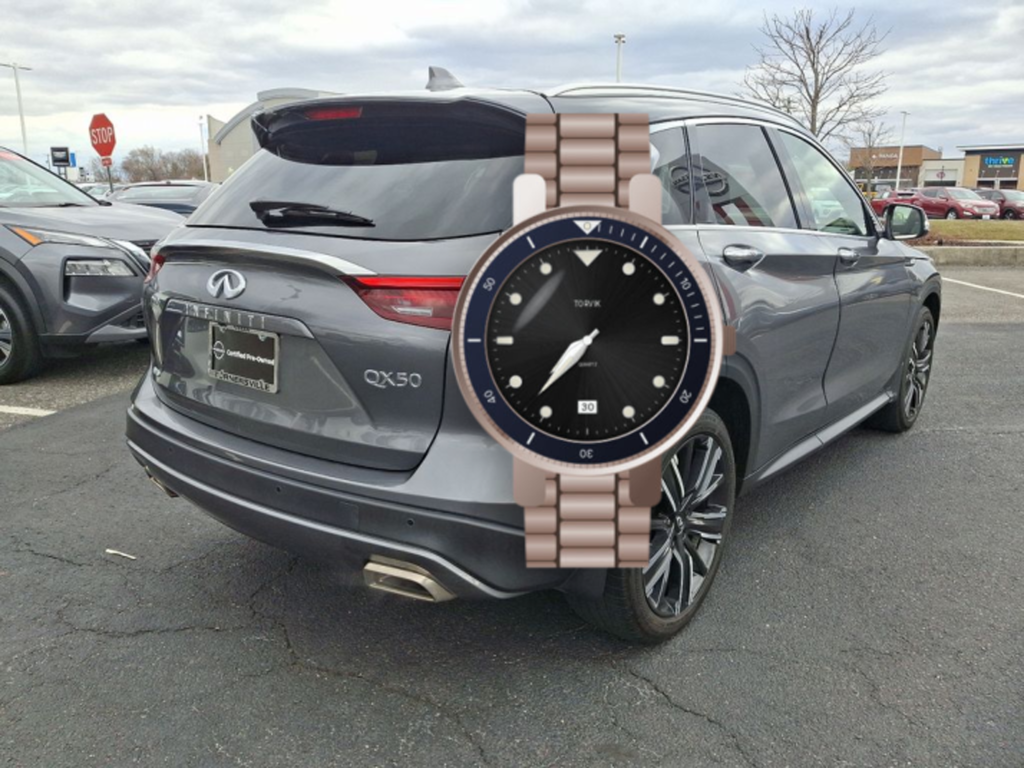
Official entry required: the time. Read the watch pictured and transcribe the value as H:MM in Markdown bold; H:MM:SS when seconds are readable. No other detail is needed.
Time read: **7:37**
